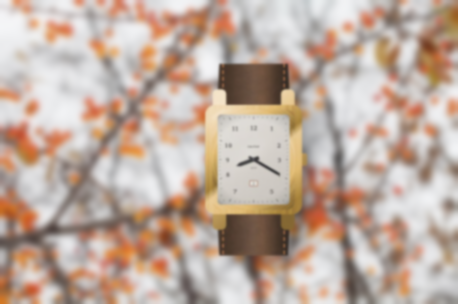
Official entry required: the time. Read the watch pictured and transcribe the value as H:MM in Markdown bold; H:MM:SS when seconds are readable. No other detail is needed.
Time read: **8:20**
